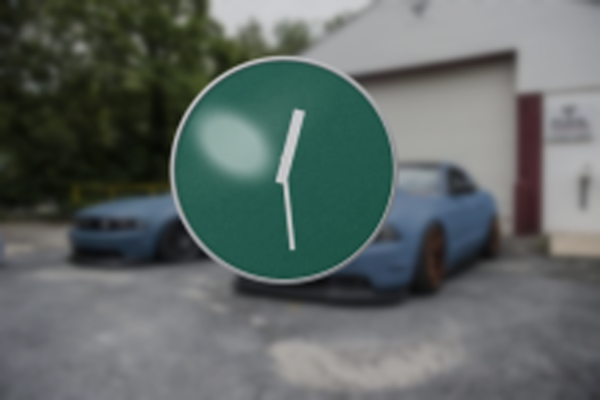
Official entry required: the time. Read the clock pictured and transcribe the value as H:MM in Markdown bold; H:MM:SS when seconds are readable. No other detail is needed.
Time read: **12:29**
